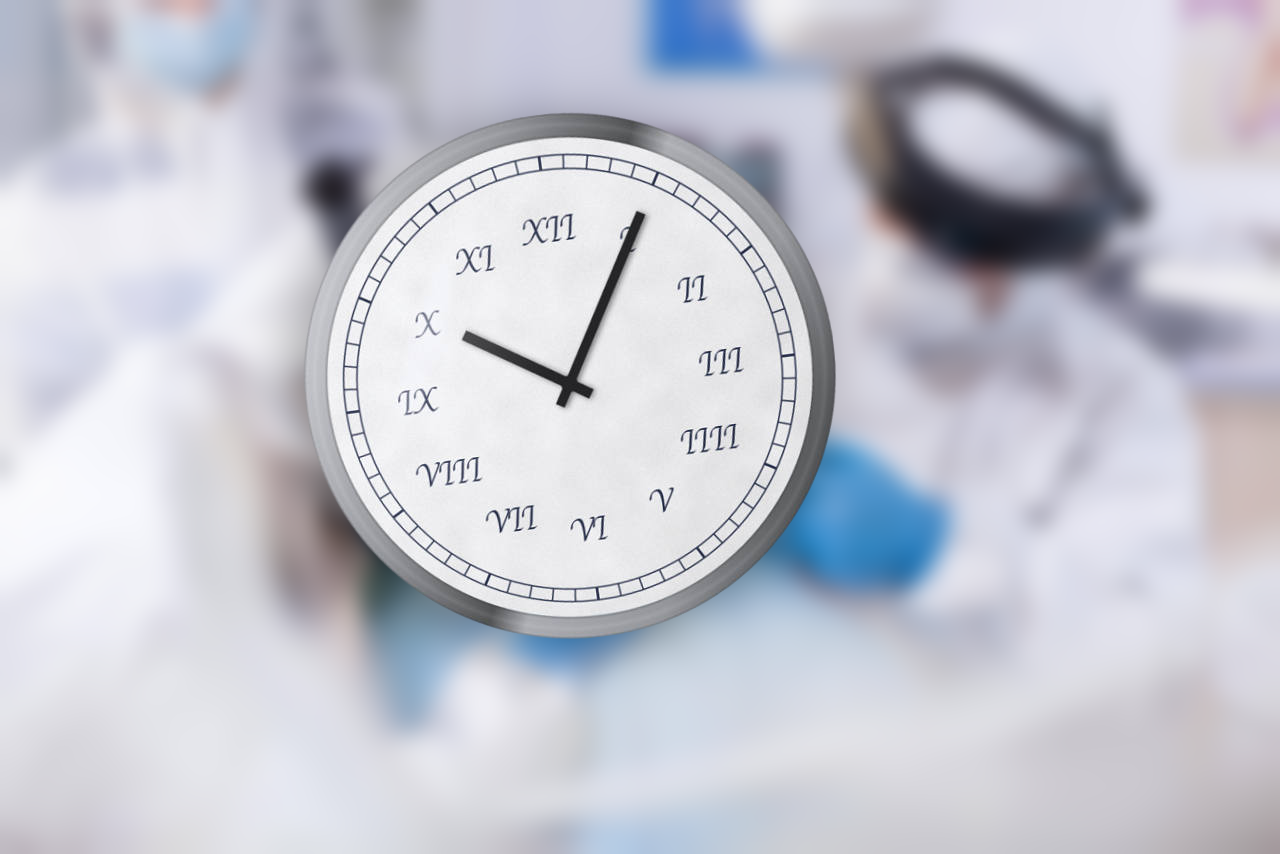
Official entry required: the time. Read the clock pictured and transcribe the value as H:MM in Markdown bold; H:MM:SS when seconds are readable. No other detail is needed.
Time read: **10:05**
